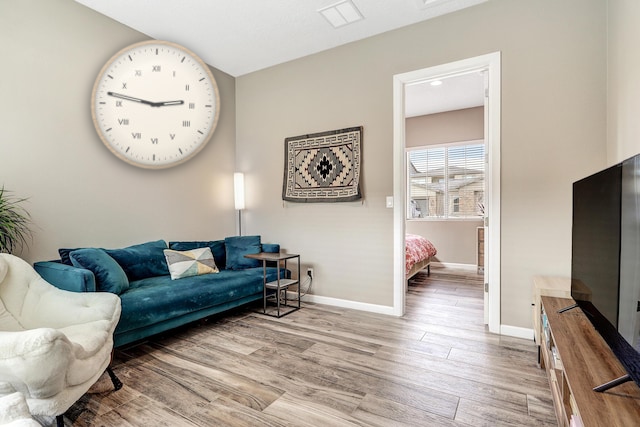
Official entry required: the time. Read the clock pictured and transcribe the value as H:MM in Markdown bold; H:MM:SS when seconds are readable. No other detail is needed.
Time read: **2:47**
